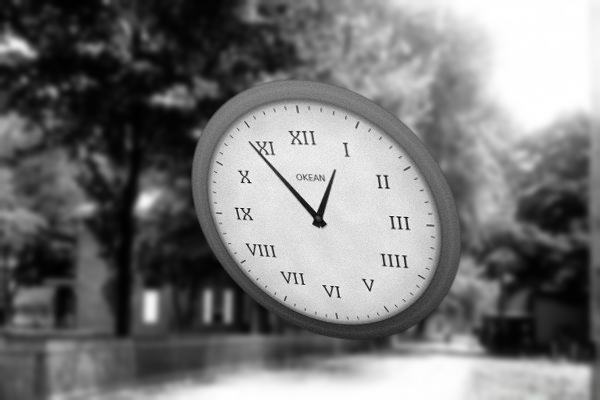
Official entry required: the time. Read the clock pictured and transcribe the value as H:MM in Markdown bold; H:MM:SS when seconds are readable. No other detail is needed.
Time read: **12:54**
